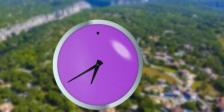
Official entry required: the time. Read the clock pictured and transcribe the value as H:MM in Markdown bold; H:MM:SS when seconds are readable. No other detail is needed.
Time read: **6:40**
